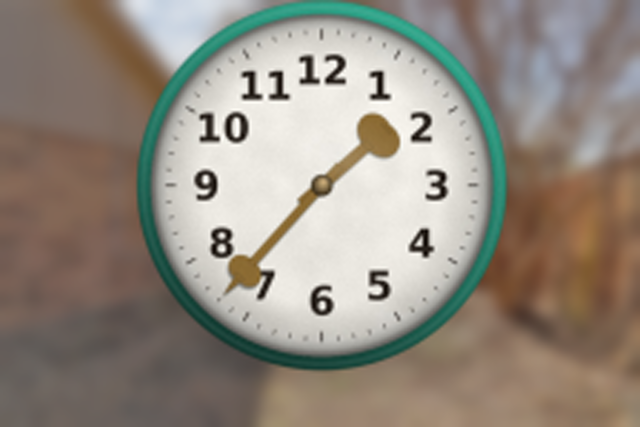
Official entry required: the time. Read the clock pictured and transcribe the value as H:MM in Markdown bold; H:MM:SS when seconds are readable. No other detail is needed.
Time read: **1:37**
